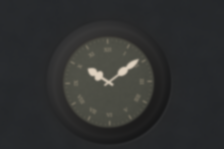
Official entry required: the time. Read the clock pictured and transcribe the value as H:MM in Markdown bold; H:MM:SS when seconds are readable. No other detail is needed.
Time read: **10:09**
